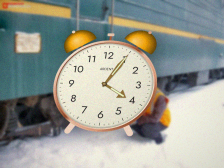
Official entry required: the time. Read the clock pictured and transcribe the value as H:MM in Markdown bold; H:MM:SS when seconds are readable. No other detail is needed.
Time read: **4:05**
